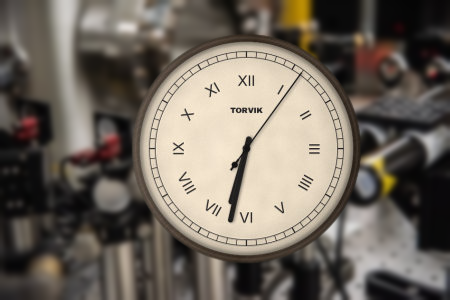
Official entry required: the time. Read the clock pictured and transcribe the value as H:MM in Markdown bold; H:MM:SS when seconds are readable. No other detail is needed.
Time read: **6:32:06**
